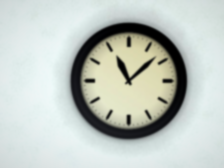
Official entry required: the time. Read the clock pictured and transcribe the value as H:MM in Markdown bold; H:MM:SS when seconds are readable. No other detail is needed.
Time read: **11:08**
